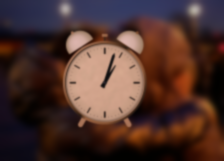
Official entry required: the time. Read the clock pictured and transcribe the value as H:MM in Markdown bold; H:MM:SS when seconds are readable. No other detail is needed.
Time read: **1:03**
